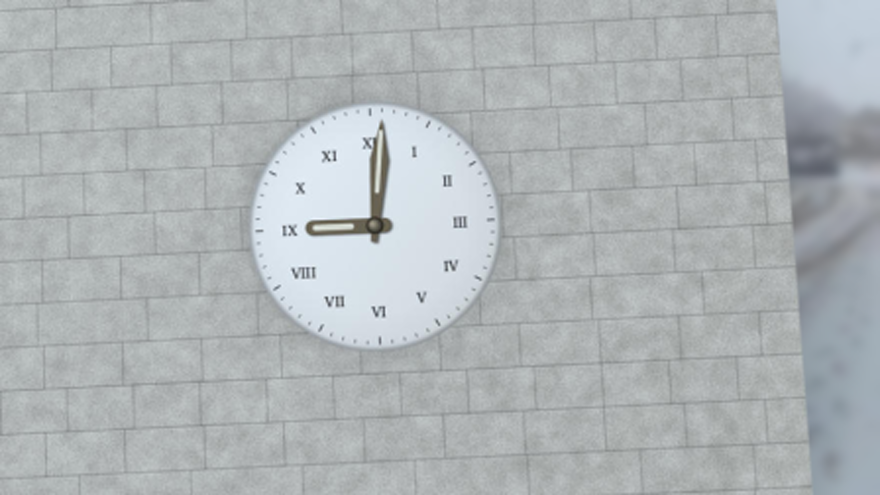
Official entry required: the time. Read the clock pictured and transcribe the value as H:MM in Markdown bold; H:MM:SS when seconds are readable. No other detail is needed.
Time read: **9:01**
